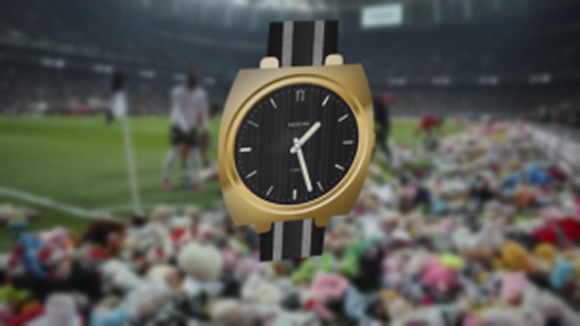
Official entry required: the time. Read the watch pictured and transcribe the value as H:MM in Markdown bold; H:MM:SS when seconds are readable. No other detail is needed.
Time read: **1:27**
